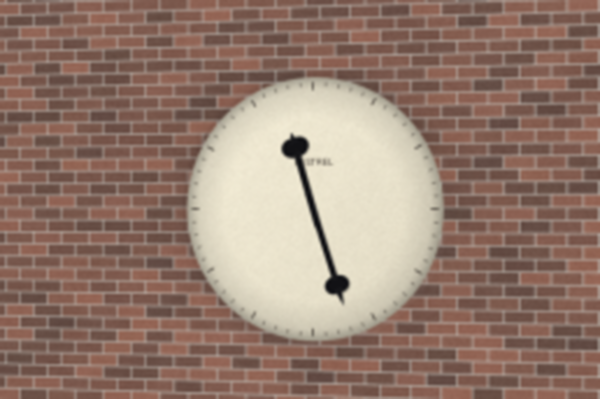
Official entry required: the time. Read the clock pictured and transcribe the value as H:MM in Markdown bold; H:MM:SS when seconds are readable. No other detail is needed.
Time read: **11:27**
